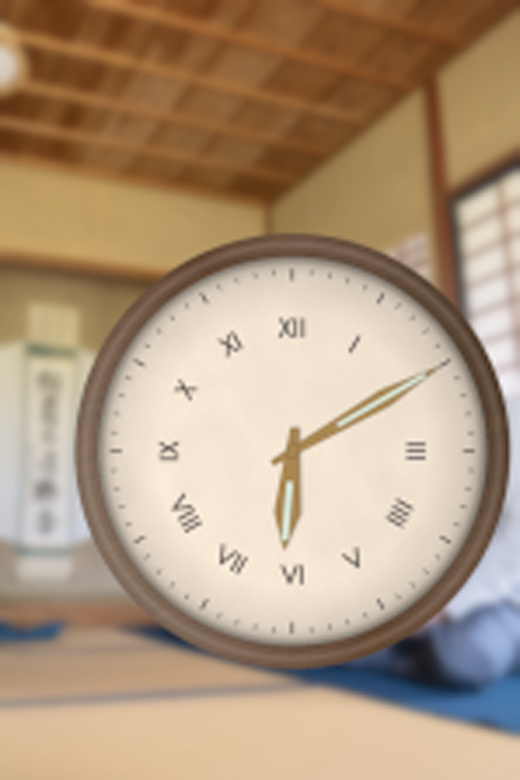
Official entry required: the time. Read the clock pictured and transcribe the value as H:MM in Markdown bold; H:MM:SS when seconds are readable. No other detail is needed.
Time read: **6:10**
